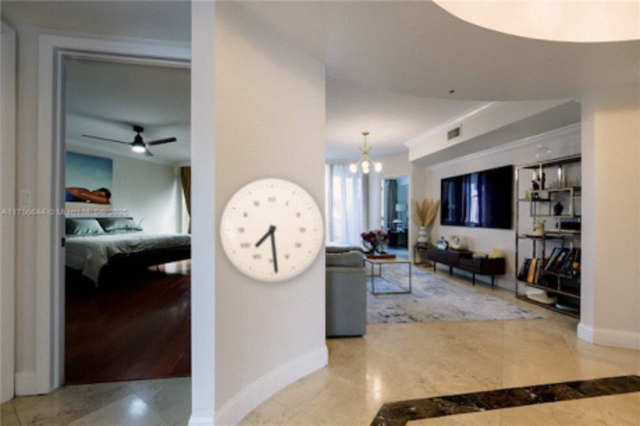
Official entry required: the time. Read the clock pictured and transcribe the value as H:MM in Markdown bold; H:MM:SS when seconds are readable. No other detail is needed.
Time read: **7:29**
